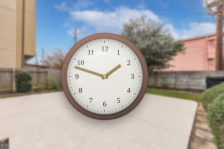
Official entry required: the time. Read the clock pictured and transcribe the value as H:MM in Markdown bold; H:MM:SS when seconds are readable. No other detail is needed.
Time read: **1:48**
